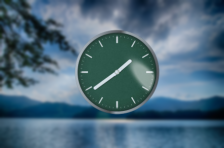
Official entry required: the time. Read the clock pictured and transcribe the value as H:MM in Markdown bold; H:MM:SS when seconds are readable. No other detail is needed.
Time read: **1:39**
